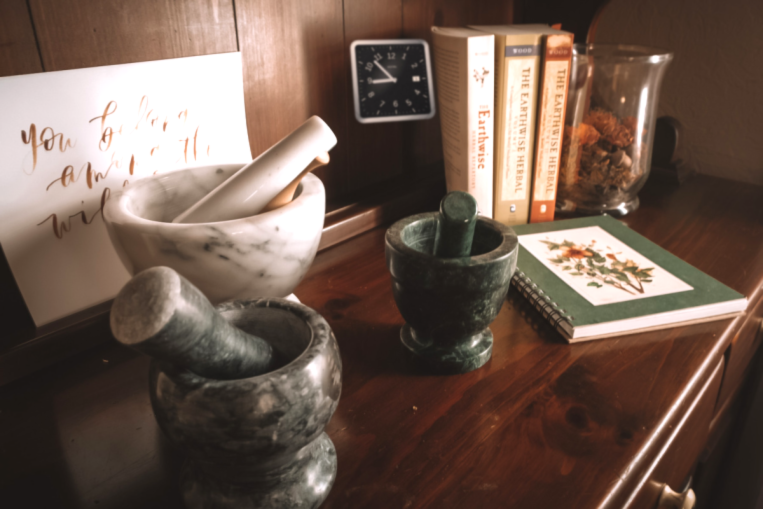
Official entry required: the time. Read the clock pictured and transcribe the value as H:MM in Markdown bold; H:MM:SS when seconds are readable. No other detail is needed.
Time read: **8:53**
